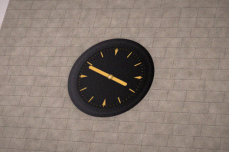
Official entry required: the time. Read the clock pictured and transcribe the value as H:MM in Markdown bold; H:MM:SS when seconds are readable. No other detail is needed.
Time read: **3:49**
